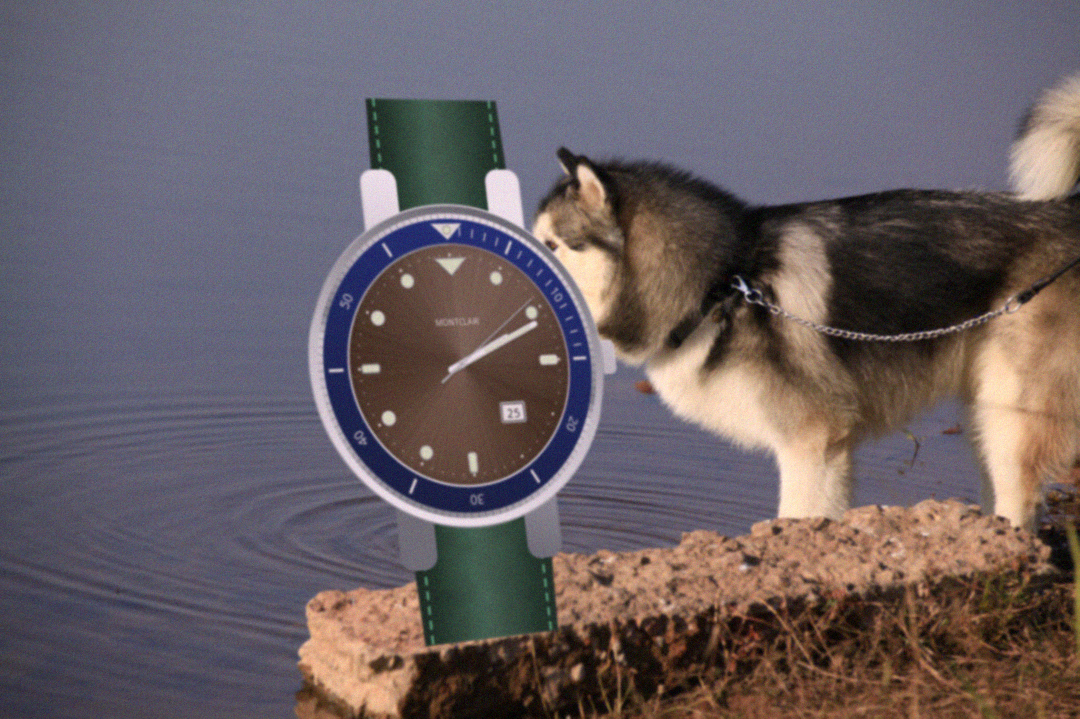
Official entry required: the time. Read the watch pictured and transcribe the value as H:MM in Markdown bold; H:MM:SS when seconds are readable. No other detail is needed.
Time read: **2:11:09**
